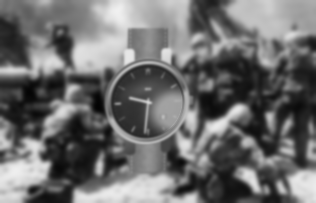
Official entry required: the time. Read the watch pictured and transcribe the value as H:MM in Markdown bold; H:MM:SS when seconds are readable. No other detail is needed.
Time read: **9:31**
